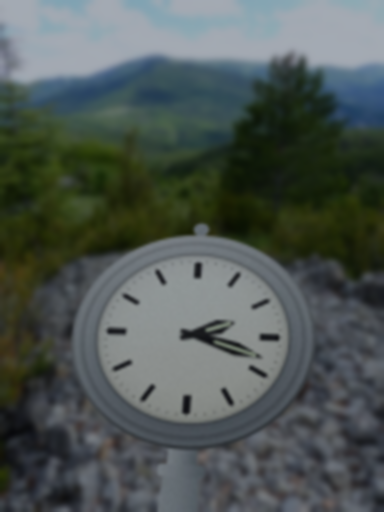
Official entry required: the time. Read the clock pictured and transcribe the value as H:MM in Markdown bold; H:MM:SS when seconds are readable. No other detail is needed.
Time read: **2:18**
